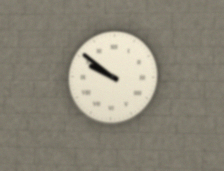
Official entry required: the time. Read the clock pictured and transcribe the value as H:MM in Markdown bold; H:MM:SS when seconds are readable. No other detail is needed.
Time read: **9:51**
